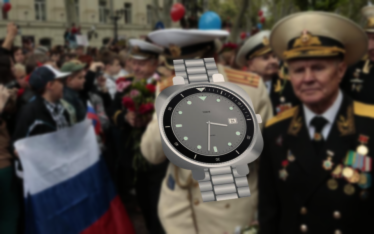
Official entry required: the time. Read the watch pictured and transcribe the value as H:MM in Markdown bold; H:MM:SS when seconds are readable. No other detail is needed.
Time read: **3:32**
